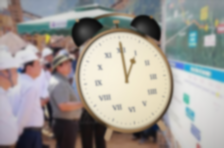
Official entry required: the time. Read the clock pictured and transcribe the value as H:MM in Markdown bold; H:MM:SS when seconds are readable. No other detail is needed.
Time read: **1:00**
